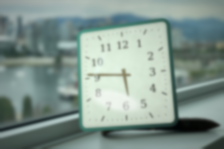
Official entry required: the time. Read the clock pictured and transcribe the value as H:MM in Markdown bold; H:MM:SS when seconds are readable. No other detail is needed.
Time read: **5:46**
